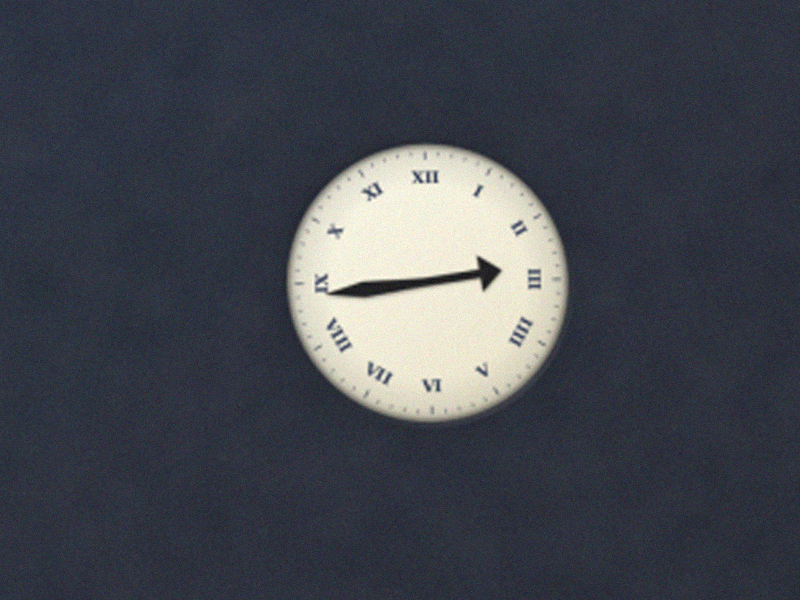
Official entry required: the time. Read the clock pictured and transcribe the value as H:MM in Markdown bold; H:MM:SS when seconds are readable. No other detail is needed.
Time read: **2:44**
